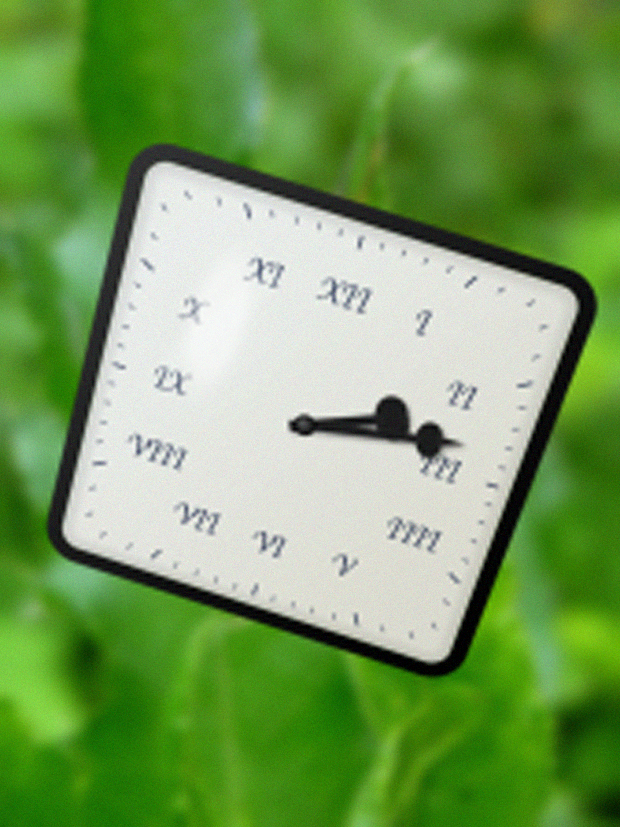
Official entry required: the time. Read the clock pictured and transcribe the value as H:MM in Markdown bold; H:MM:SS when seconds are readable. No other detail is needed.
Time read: **2:13**
